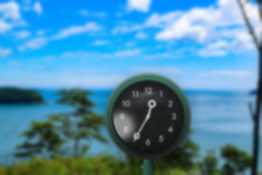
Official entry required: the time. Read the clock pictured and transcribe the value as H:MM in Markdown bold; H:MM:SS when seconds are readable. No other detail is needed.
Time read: **12:35**
